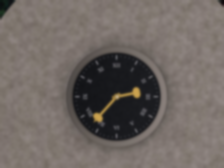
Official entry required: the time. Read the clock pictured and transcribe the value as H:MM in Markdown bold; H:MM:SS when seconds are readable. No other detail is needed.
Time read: **2:37**
